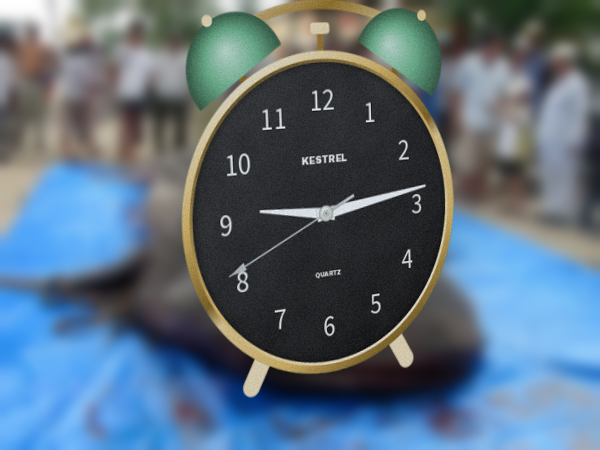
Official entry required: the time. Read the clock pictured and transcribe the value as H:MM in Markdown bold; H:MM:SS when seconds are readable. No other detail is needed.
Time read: **9:13:41**
